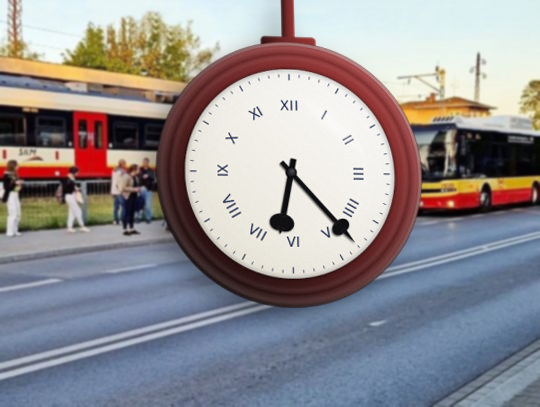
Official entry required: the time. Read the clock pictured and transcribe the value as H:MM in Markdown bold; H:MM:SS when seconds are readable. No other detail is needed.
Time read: **6:23**
